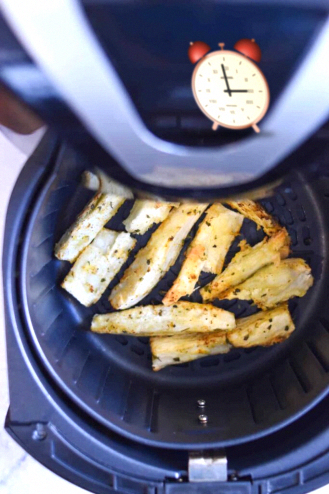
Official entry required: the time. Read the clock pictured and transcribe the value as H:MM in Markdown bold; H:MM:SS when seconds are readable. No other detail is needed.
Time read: **2:59**
